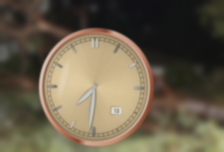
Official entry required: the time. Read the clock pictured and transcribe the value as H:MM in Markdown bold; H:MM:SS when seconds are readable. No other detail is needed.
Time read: **7:31**
